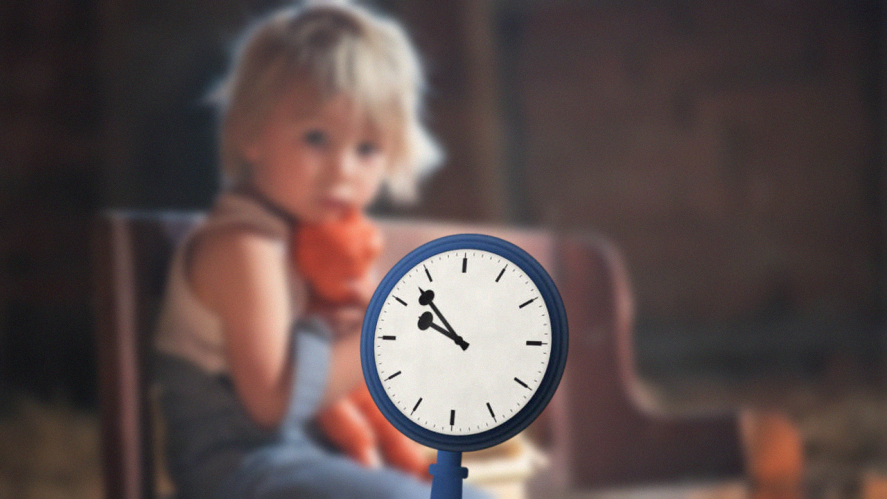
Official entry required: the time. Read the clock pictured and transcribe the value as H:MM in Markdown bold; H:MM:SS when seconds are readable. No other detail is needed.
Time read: **9:53**
